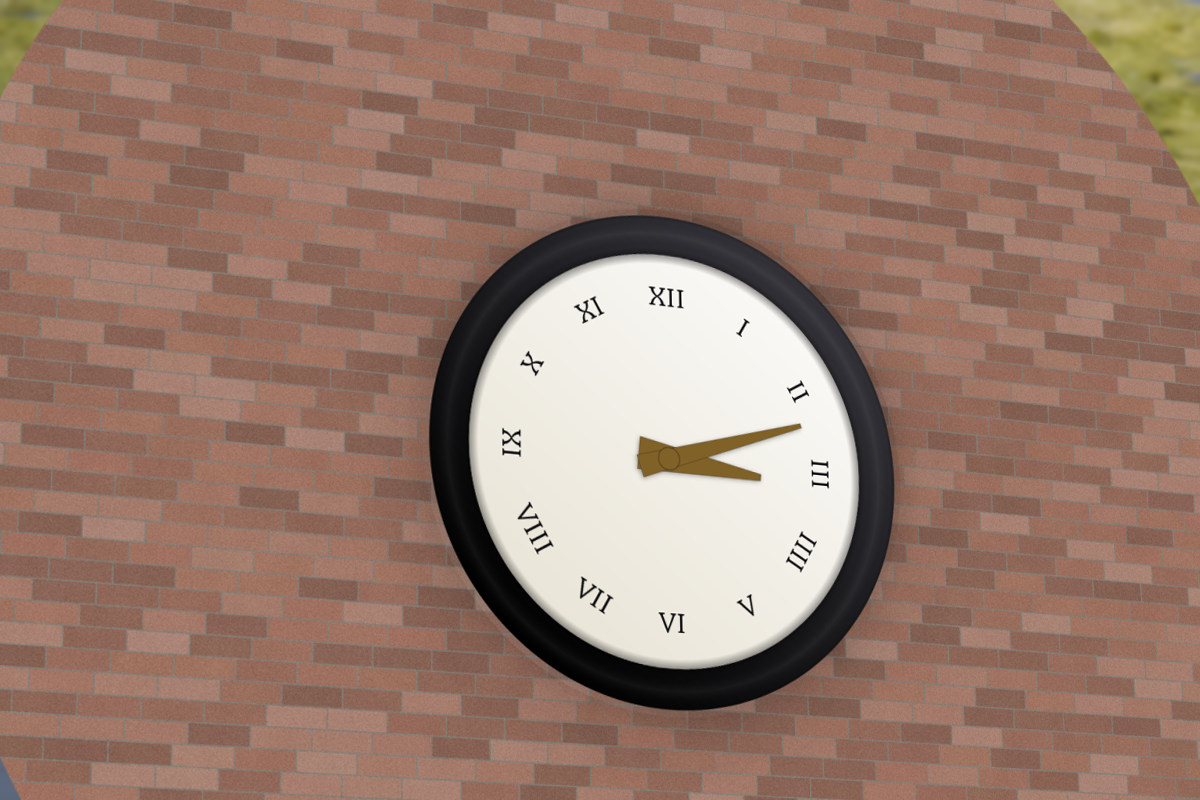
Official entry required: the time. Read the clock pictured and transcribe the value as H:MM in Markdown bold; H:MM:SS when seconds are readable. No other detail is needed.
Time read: **3:12**
